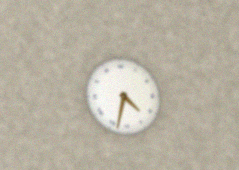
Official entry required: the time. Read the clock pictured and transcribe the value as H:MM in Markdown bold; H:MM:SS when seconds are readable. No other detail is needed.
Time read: **4:33**
